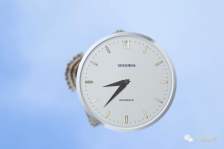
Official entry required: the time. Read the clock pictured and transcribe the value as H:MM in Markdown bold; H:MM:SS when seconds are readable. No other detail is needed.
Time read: **8:37**
